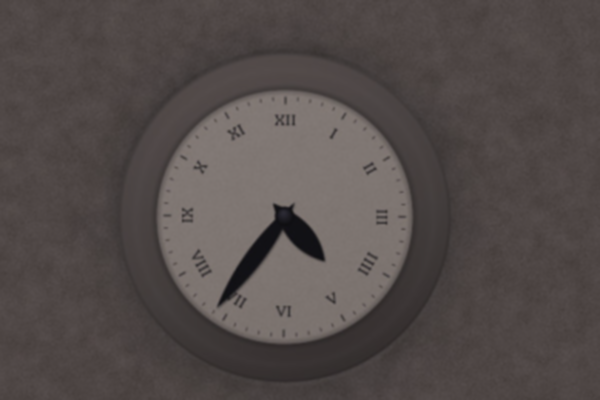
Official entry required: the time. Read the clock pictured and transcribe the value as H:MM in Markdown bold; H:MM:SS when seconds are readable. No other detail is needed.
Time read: **4:36**
